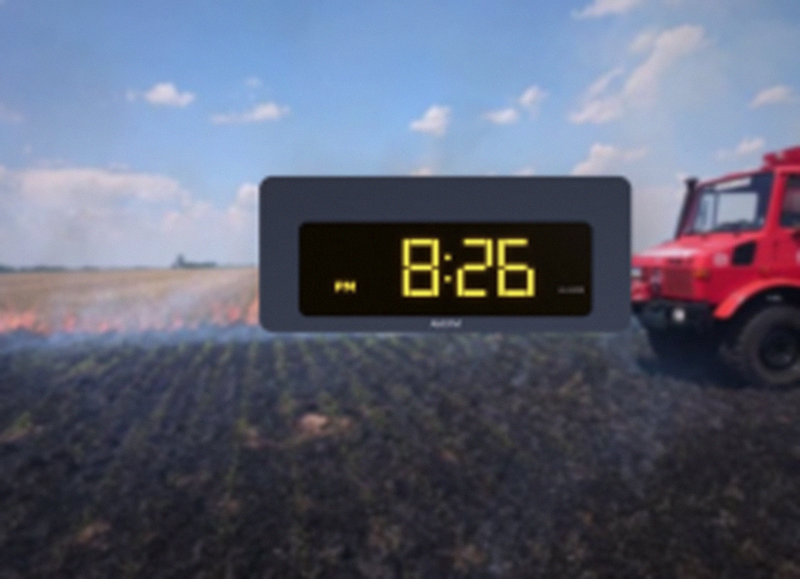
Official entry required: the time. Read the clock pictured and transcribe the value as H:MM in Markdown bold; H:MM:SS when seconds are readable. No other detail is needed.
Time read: **8:26**
